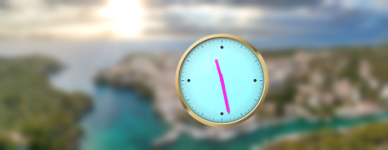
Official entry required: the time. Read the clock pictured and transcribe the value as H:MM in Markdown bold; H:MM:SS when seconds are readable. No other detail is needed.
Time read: **11:28**
